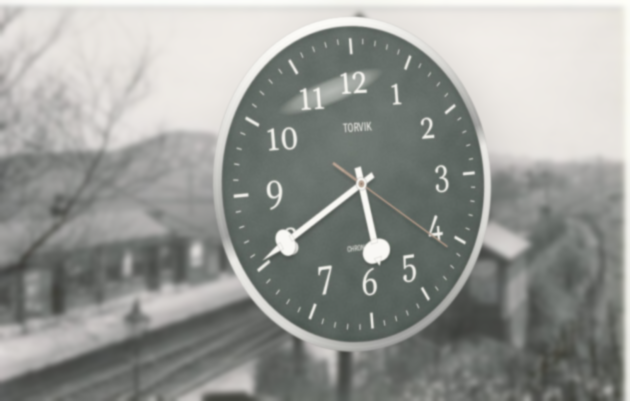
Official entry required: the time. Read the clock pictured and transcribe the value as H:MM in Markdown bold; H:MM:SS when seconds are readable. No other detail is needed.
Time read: **5:40:21**
